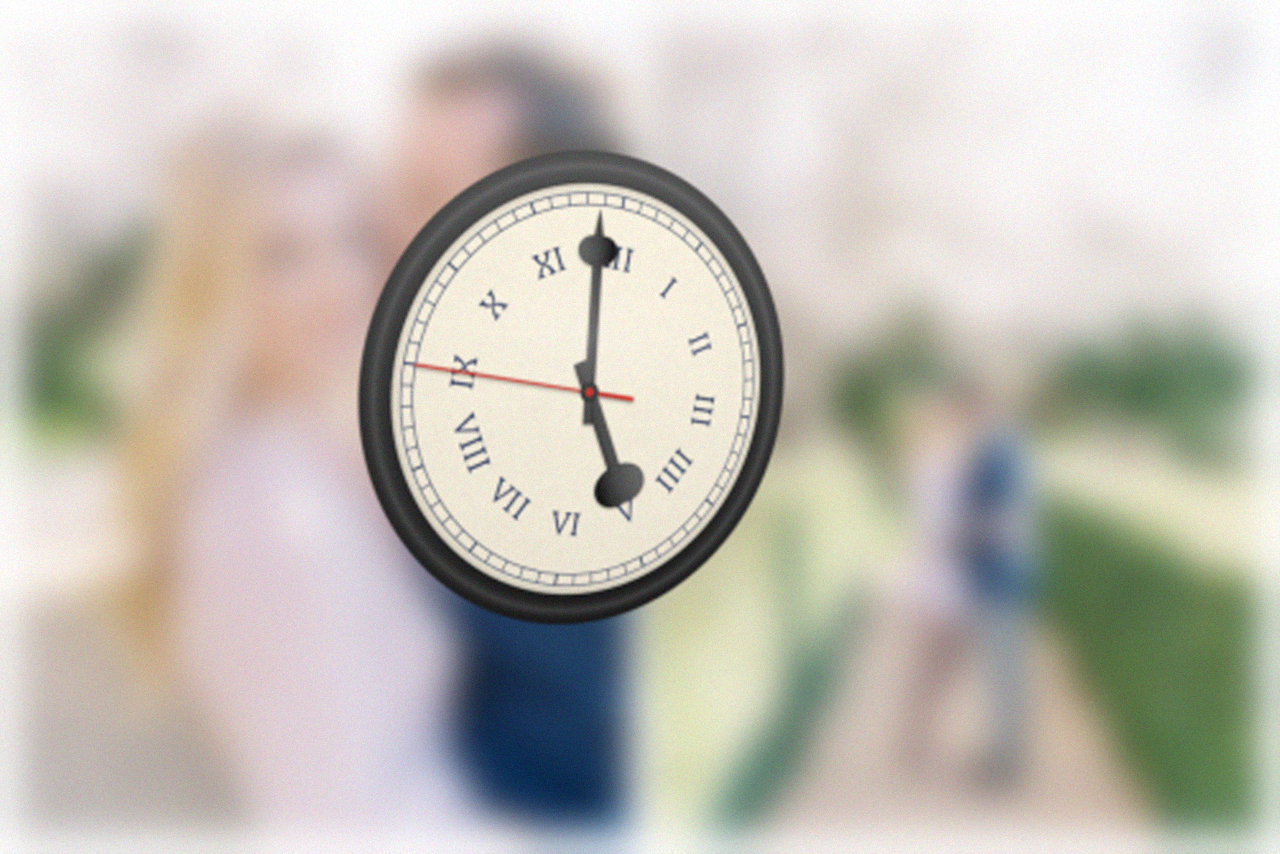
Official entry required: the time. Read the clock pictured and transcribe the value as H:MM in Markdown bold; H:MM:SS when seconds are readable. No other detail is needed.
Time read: **4:58:45**
